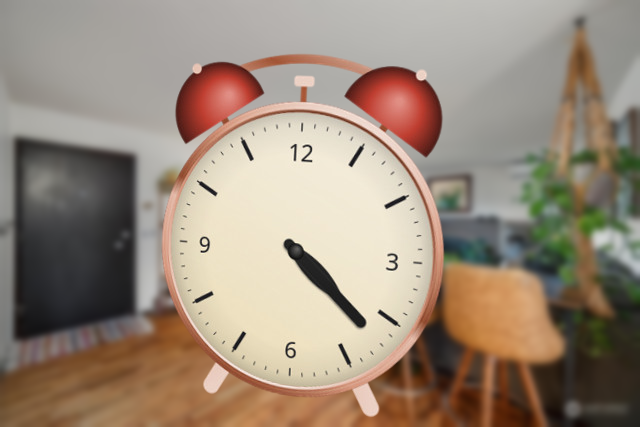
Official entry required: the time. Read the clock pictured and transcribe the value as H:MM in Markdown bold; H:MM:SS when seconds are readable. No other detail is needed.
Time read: **4:22**
